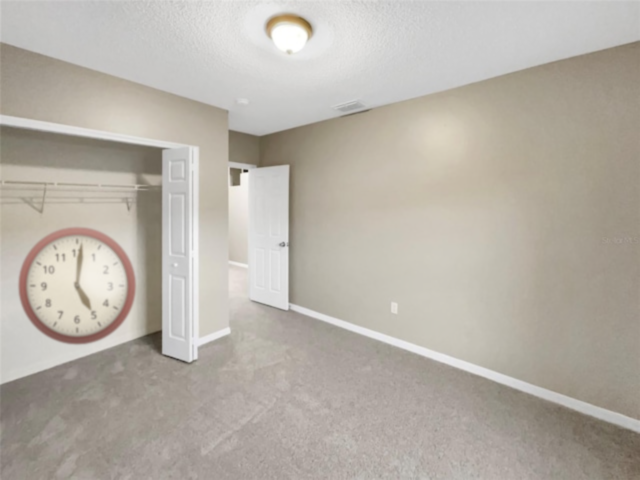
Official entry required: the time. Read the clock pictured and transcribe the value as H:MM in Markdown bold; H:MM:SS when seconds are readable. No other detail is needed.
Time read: **5:01**
